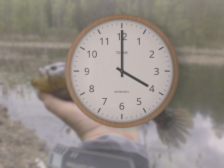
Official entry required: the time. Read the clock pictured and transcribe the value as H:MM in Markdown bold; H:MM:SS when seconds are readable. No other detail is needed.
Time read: **4:00**
